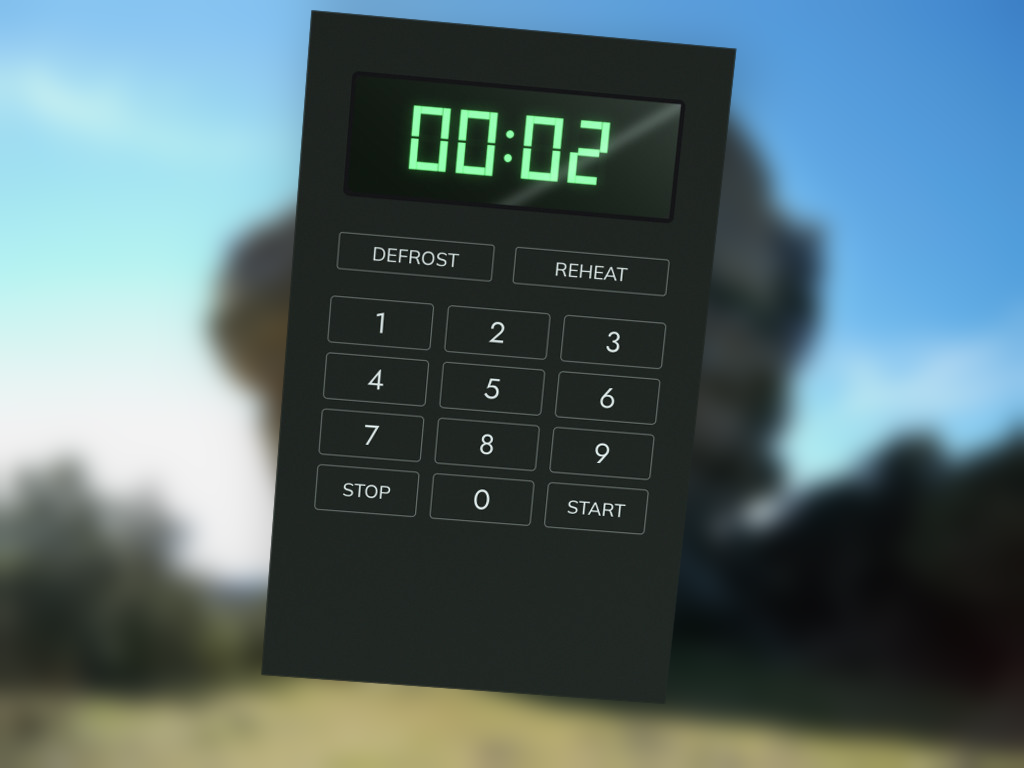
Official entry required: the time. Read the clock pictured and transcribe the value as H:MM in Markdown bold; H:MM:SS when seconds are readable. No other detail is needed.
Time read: **0:02**
